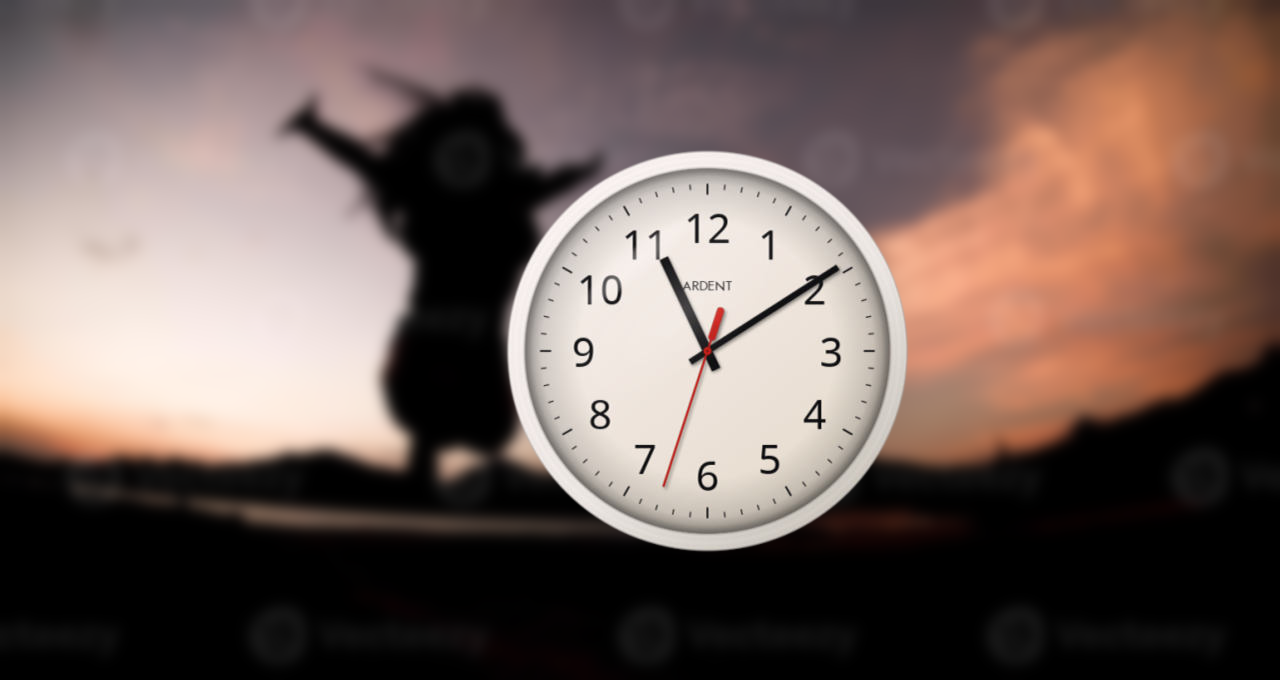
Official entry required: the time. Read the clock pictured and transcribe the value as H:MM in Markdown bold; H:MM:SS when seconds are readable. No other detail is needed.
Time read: **11:09:33**
